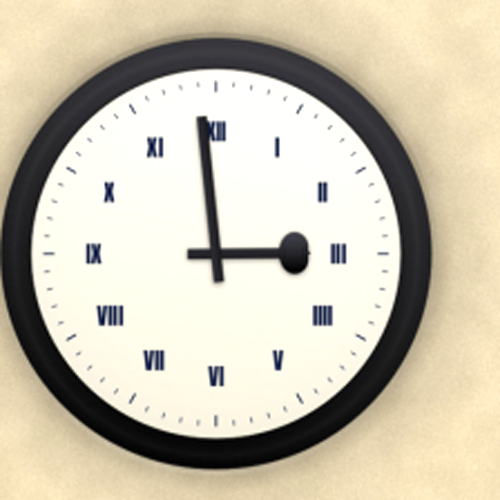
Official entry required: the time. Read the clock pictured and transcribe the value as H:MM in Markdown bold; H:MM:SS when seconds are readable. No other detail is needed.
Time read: **2:59**
